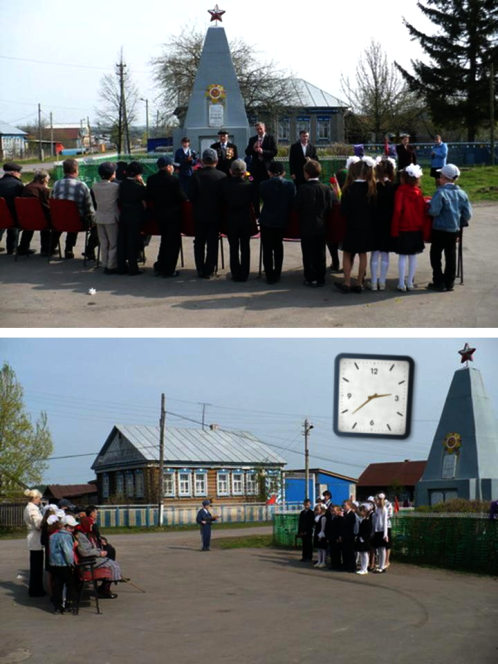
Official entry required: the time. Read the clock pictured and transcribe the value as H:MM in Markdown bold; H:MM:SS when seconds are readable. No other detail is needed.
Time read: **2:38**
